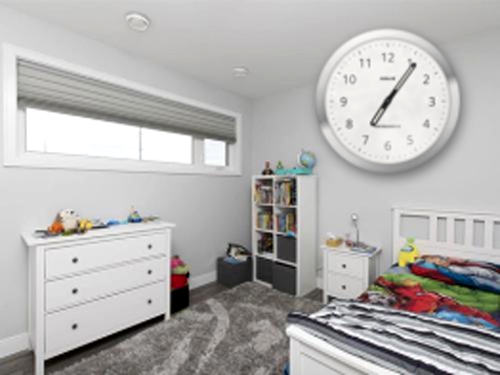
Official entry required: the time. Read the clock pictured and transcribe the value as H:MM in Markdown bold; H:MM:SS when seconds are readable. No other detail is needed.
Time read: **7:06**
